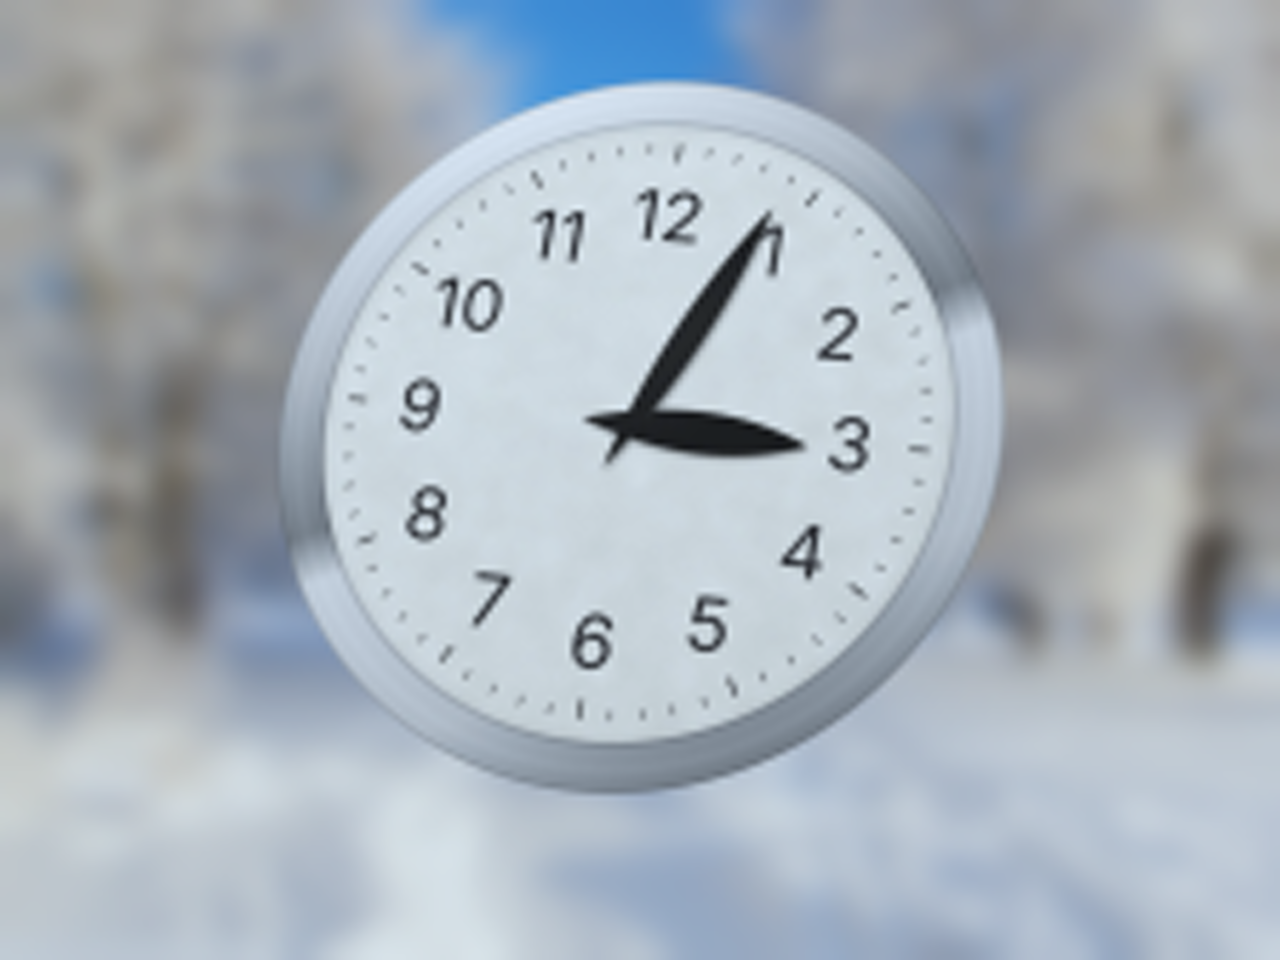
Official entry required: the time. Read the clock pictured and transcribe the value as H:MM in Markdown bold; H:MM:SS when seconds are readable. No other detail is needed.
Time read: **3:04**
